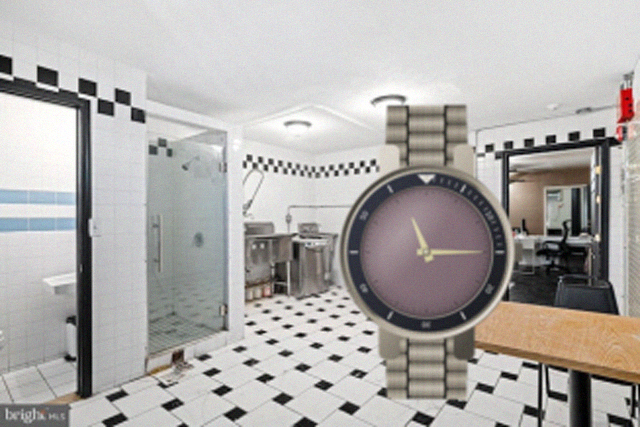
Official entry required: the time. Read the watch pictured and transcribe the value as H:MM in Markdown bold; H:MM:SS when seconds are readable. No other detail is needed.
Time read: **11:15**
